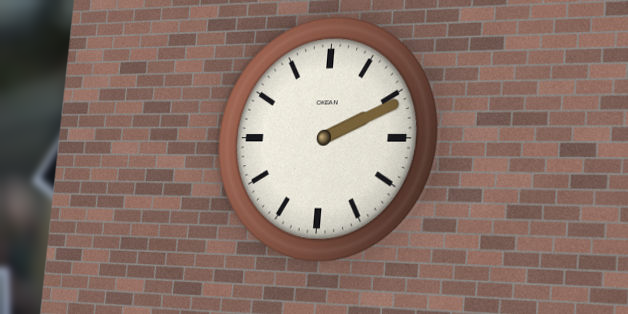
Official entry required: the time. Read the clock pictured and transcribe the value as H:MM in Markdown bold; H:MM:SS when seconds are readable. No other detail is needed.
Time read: **2:11**
